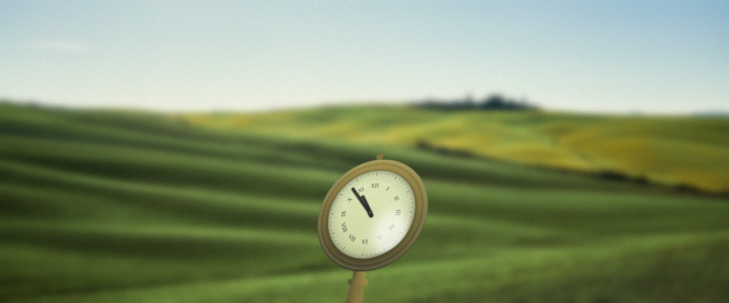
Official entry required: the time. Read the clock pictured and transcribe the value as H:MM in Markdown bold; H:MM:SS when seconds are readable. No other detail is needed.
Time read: **10:53**
